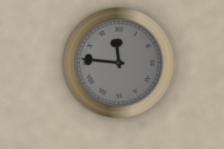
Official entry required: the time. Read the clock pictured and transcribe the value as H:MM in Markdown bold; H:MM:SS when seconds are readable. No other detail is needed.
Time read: **11:46**
